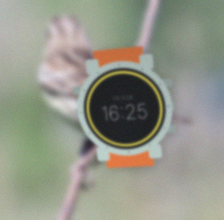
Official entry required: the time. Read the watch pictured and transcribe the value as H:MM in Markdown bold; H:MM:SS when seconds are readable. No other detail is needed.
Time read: **16:25**
